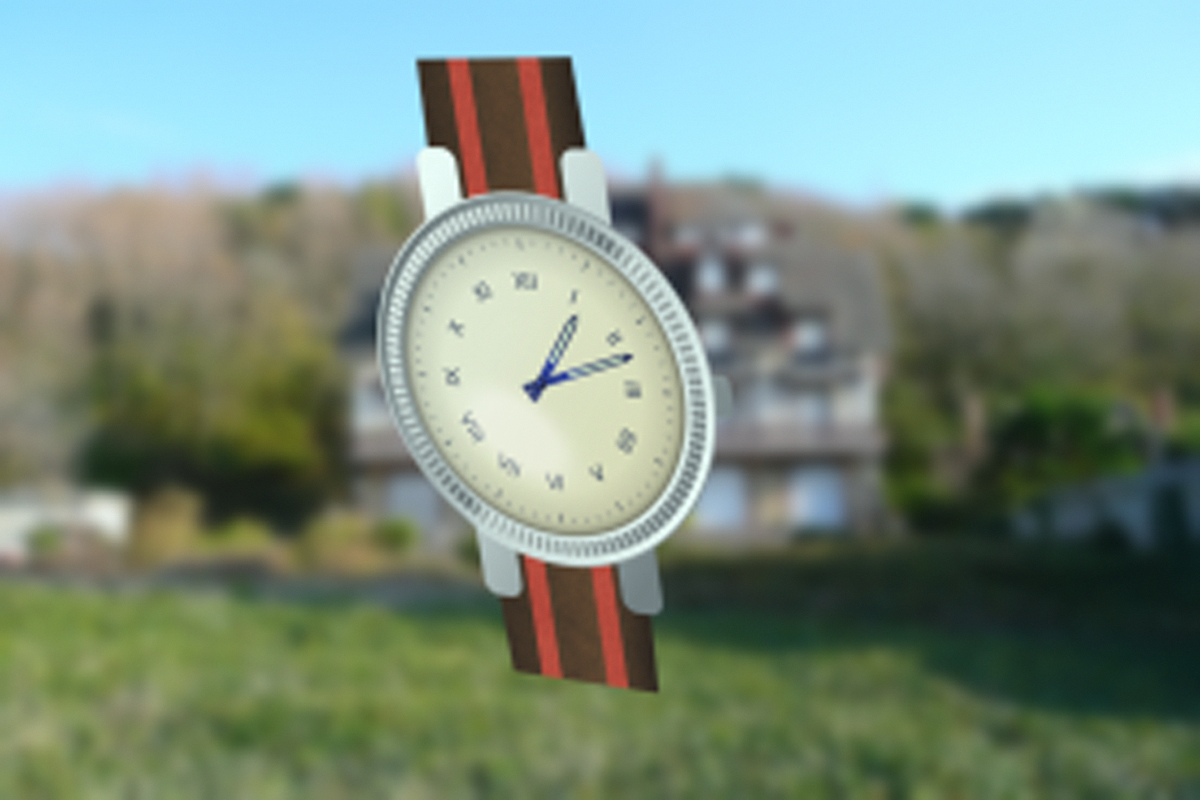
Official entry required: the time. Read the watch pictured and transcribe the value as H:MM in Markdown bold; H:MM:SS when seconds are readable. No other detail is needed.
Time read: **1:12**
